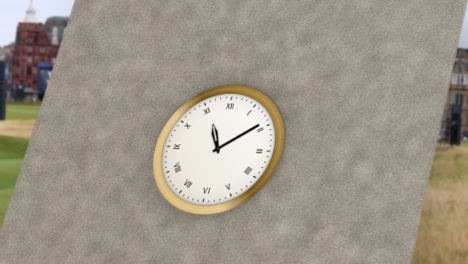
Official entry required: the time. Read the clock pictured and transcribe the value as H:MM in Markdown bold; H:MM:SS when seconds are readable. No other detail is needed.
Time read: **11:09**
